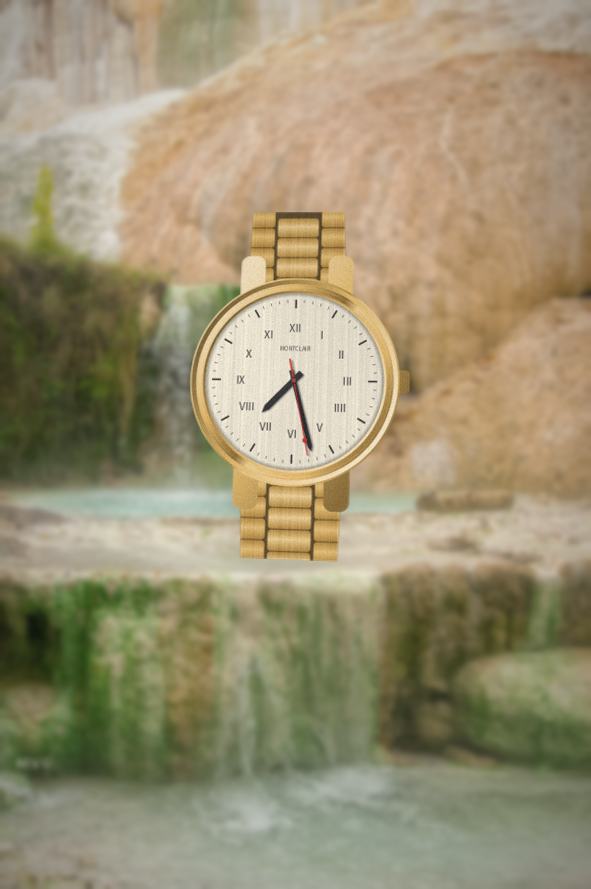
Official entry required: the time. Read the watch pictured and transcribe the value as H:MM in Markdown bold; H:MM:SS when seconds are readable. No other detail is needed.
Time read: **7:27:28**
